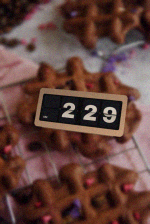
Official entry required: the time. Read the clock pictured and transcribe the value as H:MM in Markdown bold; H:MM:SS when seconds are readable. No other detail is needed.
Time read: **2:29**
